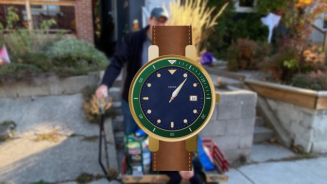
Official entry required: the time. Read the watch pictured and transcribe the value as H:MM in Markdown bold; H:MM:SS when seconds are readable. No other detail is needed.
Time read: **1:06**
